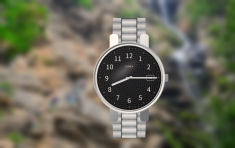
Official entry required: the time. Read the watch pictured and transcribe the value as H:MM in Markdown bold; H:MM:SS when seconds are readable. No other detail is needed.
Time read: **8:15**
